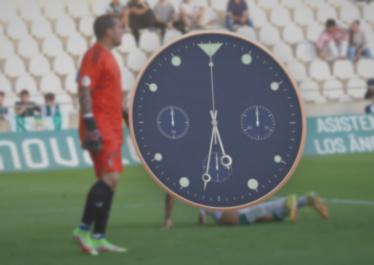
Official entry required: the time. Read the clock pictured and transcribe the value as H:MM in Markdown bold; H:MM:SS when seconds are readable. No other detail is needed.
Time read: **5:32**
